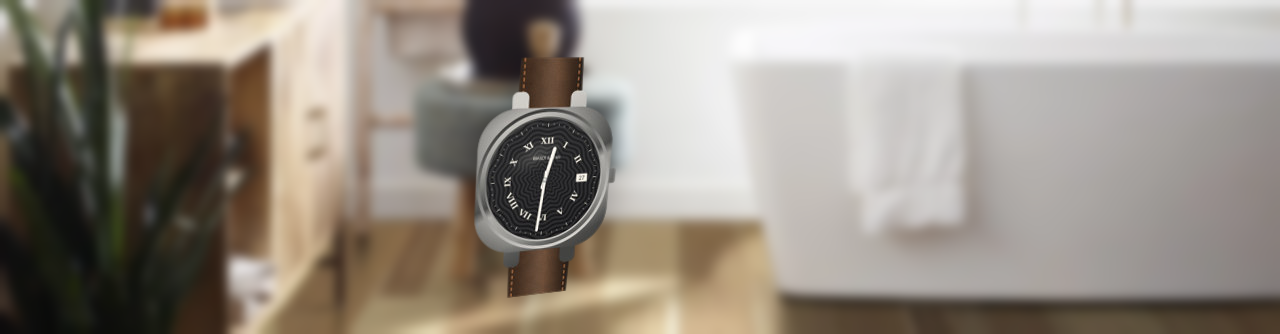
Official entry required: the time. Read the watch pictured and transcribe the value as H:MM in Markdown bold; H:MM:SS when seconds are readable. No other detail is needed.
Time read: **12:31**
